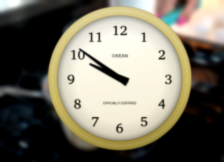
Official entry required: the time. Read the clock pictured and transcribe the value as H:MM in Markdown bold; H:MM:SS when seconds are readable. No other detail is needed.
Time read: **9:51**
